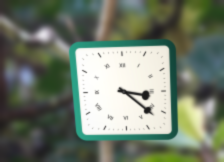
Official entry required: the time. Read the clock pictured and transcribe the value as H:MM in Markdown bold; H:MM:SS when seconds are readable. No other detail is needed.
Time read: **3:22**
